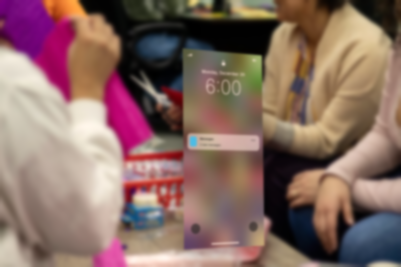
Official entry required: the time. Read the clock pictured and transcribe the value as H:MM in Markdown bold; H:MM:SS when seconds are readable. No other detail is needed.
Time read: **6:00**
